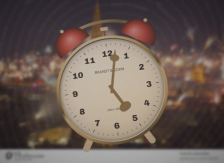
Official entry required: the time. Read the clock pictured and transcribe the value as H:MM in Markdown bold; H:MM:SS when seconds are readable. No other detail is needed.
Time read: **5:02**
